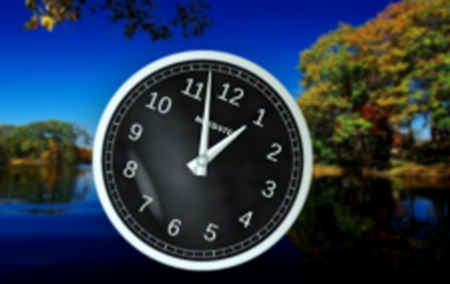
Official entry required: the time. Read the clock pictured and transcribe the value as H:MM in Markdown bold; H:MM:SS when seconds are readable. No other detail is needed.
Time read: **12:57**
